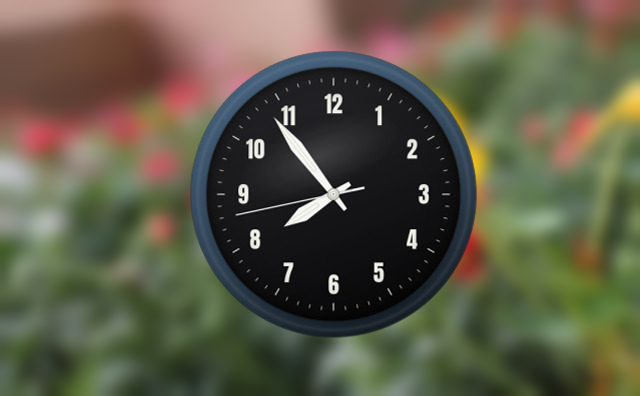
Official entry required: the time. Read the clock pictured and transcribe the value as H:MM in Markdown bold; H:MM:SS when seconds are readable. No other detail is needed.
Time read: **7:53:43**
